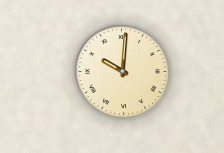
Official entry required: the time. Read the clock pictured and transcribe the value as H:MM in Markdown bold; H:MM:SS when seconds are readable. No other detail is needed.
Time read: **10:01**
